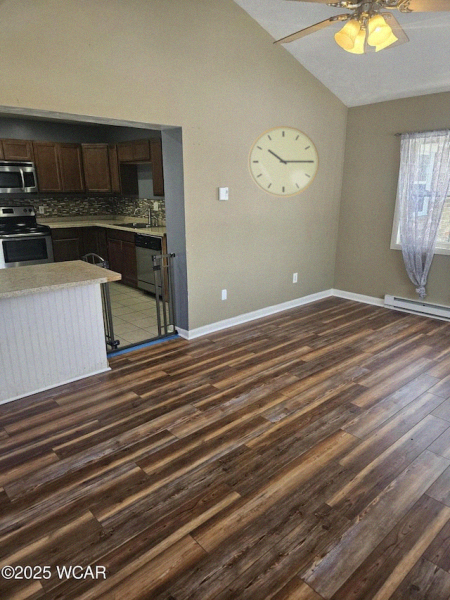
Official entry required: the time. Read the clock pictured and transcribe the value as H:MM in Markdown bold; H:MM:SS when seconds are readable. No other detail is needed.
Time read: **10:15**
